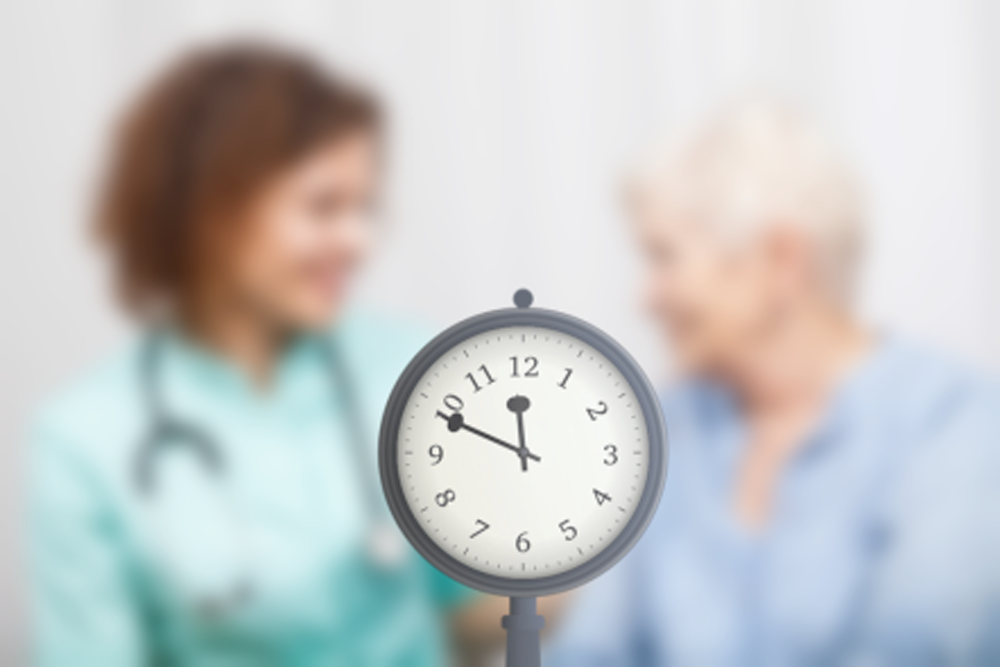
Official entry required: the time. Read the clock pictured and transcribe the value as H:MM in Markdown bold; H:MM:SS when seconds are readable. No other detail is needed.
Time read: **11:49**
